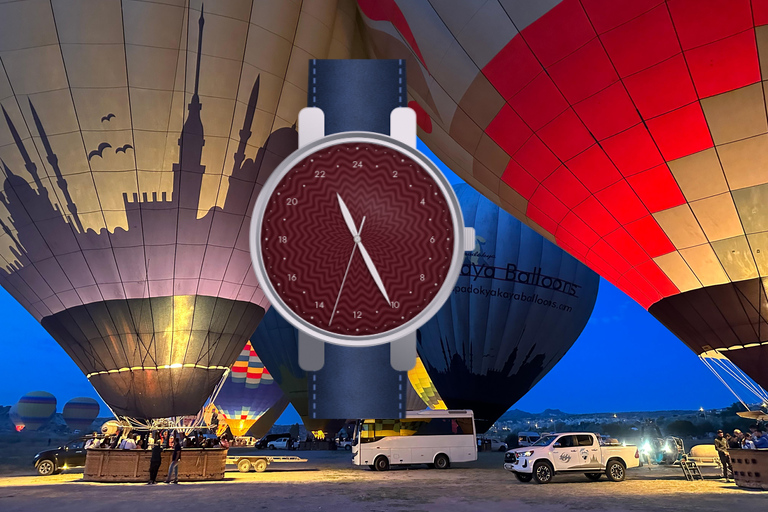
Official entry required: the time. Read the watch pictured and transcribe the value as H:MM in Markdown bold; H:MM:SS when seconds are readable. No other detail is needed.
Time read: **22:25:33**
